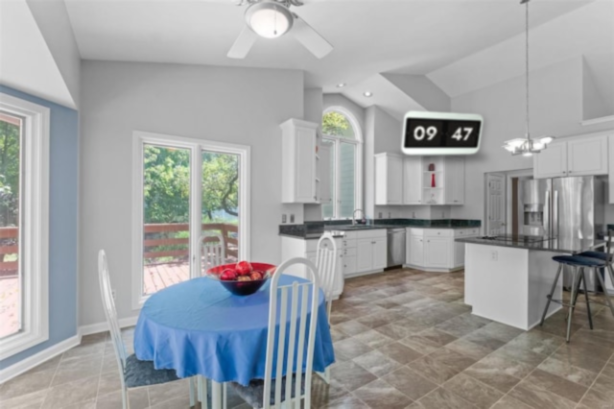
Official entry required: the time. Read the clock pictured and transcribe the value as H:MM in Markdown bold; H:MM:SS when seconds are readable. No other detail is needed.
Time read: **9:47**
